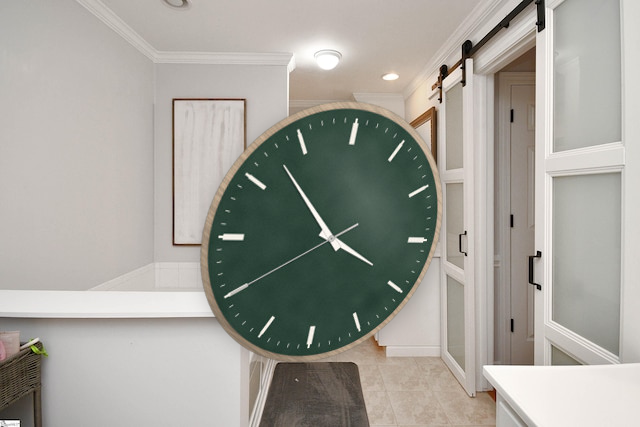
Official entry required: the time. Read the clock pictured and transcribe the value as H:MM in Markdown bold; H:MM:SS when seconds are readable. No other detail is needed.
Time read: **3:52:40**
